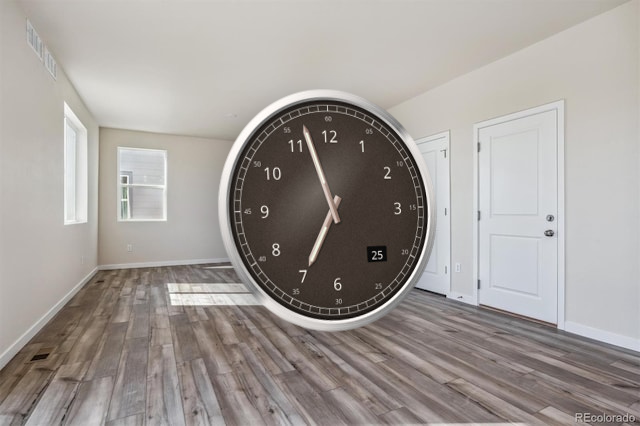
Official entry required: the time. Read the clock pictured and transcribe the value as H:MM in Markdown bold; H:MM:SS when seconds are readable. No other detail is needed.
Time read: **6:57**
